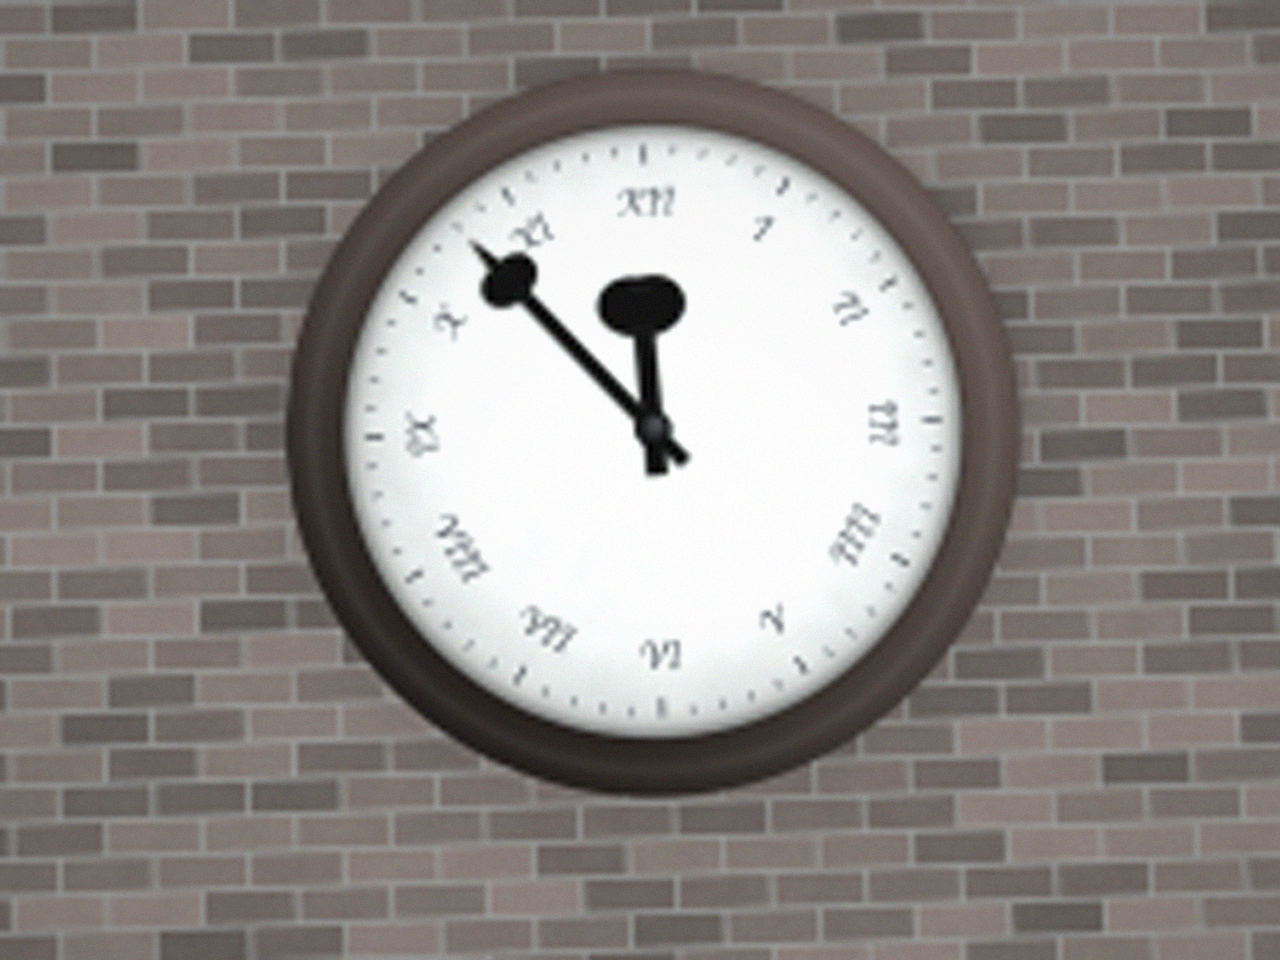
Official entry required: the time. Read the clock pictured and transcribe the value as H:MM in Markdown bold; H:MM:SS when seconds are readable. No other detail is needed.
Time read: **11:53**
